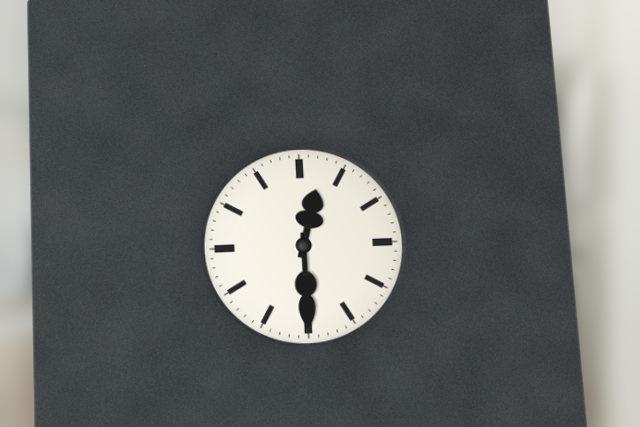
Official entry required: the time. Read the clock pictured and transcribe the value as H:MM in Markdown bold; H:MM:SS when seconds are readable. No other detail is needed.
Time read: **12:30**
